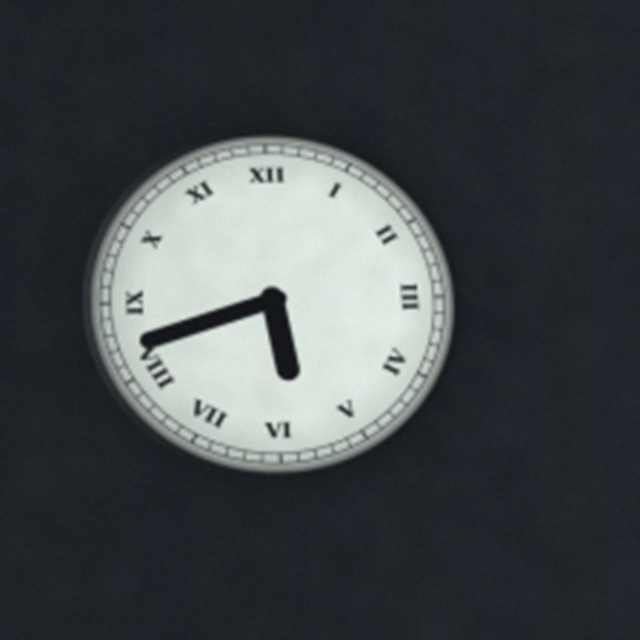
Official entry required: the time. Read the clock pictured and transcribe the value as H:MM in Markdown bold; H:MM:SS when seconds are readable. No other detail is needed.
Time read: **5:42**
